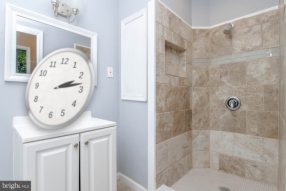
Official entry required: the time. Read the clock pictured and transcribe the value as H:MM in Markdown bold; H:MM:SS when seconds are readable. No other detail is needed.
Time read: **2:13**
